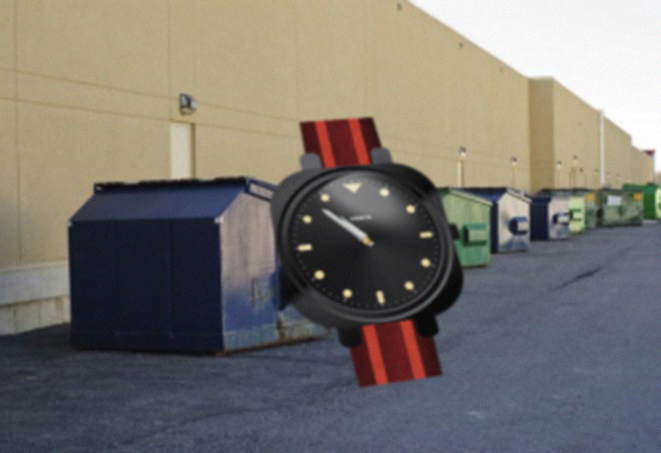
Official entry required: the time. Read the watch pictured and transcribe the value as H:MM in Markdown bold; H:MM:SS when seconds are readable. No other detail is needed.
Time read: **10:53**
